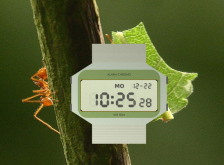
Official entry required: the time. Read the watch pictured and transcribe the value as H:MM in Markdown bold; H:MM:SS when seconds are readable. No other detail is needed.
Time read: **10:25:28**
